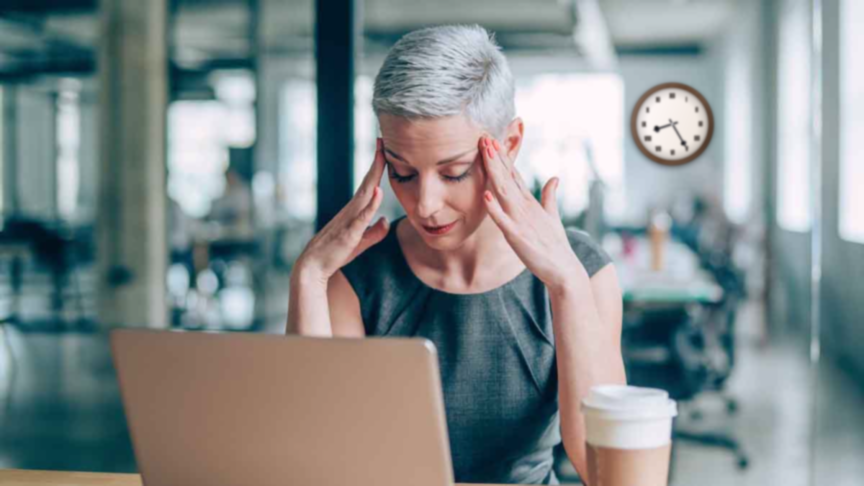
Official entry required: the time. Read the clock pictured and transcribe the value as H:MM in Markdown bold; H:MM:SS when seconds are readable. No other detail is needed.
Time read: **8:25**
